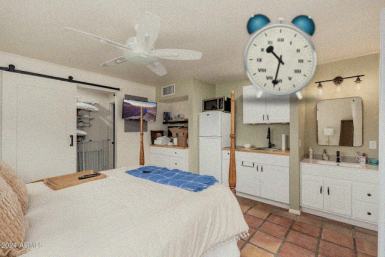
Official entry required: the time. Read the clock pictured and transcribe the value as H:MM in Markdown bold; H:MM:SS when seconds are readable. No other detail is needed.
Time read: **10:32**
